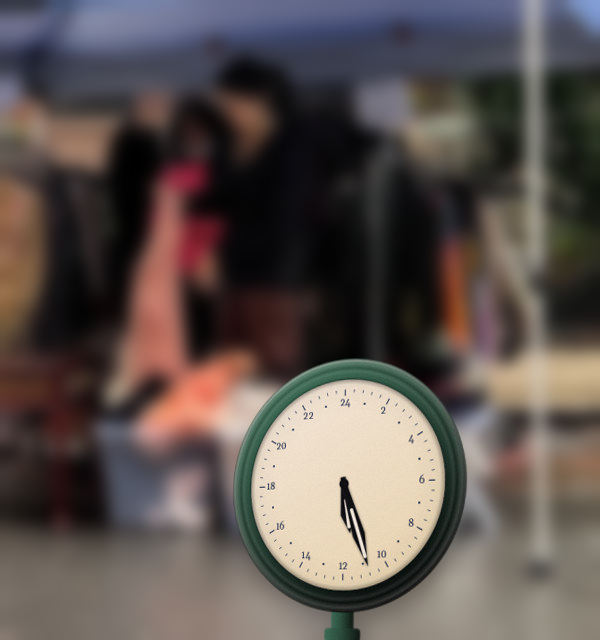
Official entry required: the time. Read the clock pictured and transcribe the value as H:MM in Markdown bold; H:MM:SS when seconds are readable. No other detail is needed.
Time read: **11:27**
